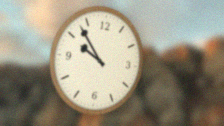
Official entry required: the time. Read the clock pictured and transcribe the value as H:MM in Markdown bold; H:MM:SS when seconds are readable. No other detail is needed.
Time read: **9:53**
